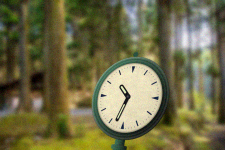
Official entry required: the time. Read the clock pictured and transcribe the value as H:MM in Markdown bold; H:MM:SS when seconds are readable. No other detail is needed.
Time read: **10:33**
